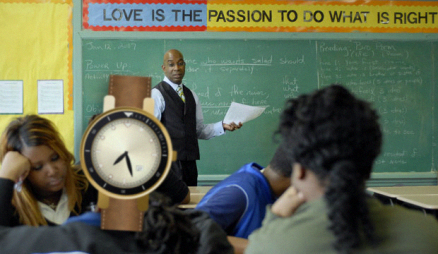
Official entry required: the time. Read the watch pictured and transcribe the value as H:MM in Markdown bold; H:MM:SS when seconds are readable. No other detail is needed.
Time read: **7:27**
